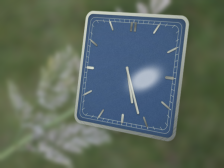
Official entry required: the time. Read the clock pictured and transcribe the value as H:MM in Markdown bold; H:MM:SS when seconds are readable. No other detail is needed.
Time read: **5:26**
